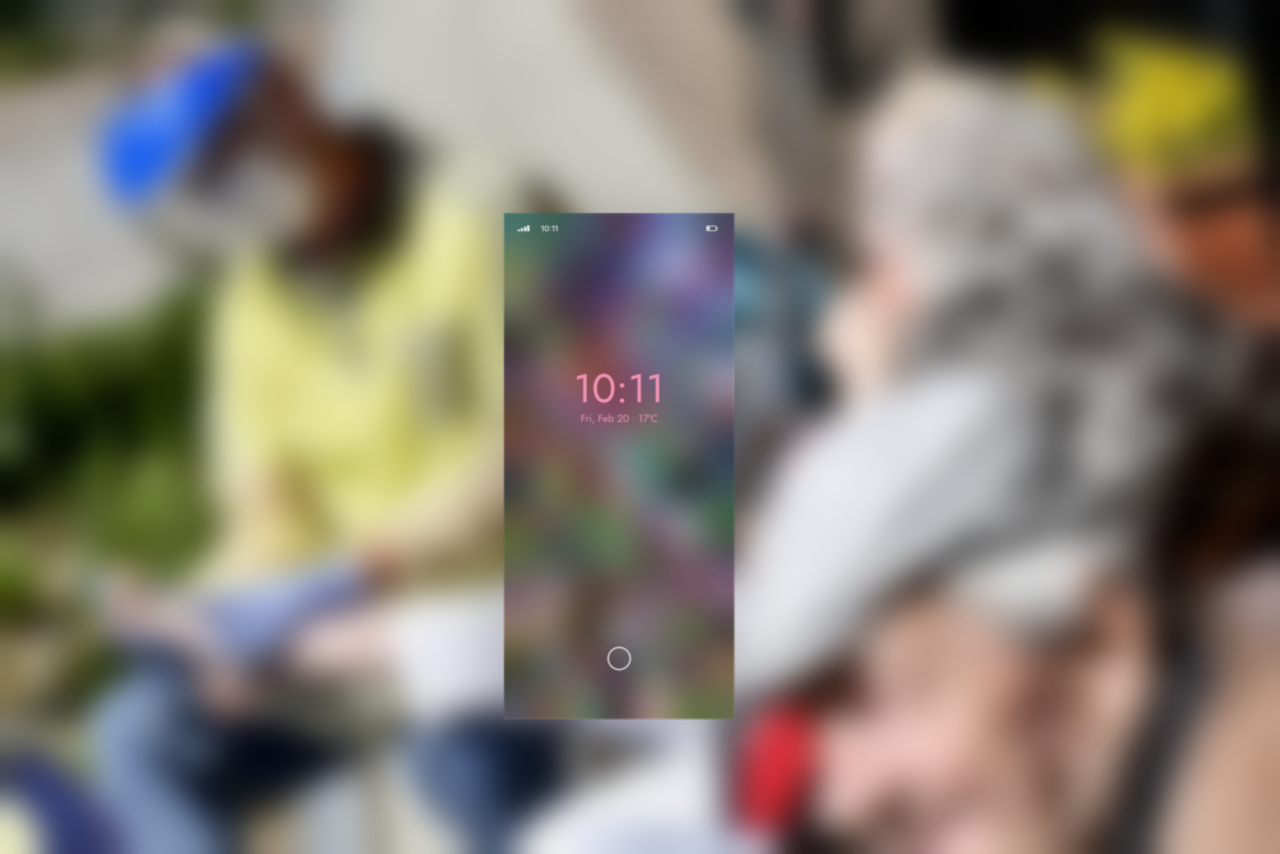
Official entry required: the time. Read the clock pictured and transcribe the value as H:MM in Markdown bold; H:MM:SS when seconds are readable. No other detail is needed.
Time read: **10:11**
